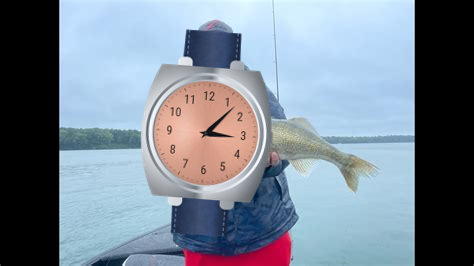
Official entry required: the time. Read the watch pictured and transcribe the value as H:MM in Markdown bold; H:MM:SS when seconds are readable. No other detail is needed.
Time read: **3:07**
